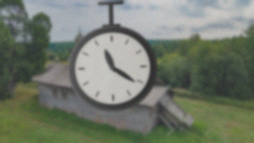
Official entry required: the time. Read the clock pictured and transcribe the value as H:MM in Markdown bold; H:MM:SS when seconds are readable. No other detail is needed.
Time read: **11:21**
